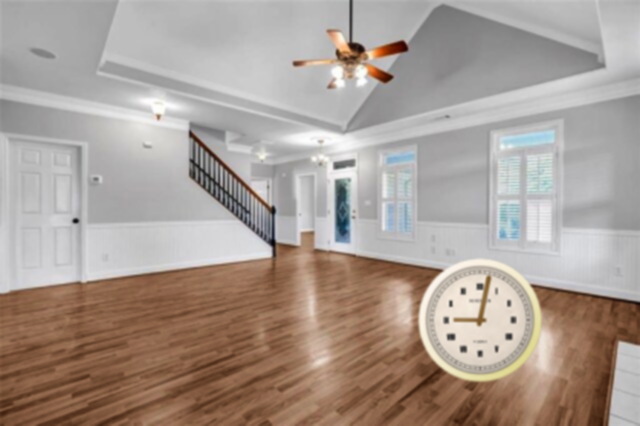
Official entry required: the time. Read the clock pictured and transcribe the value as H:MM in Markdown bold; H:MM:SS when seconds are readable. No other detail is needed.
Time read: **9:02**
